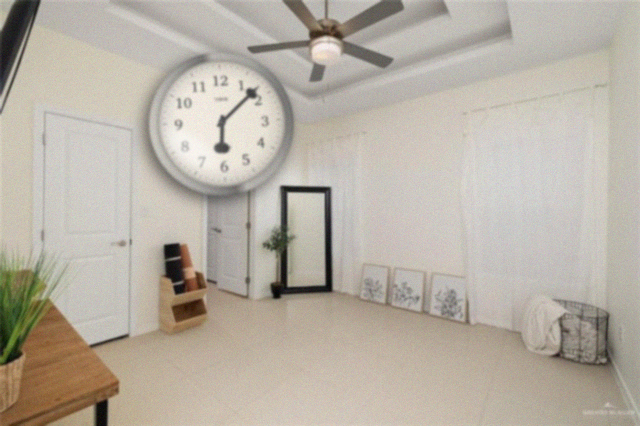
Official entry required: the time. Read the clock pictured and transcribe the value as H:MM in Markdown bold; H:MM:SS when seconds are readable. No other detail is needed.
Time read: **6:08**
